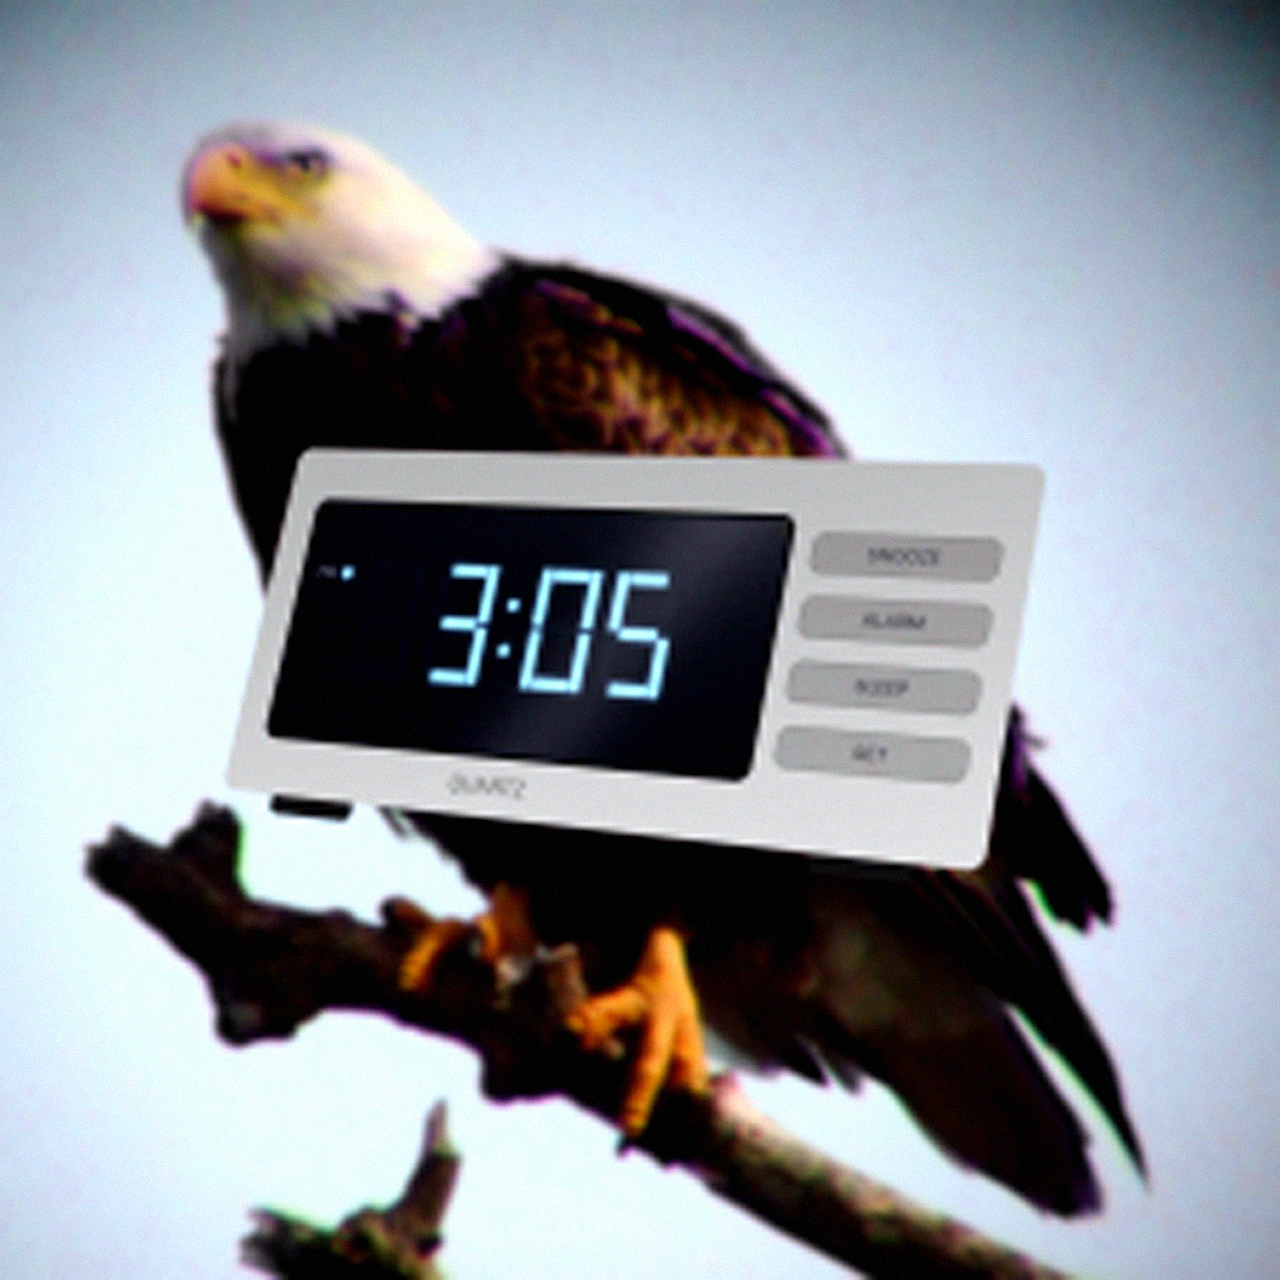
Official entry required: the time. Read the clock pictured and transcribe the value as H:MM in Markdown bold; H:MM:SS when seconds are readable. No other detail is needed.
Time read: **3:05**
